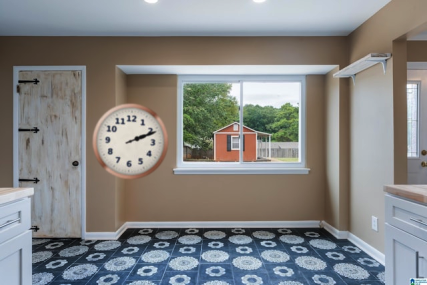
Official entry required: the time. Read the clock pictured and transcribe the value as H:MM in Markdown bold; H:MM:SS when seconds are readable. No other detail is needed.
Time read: **2:11**
